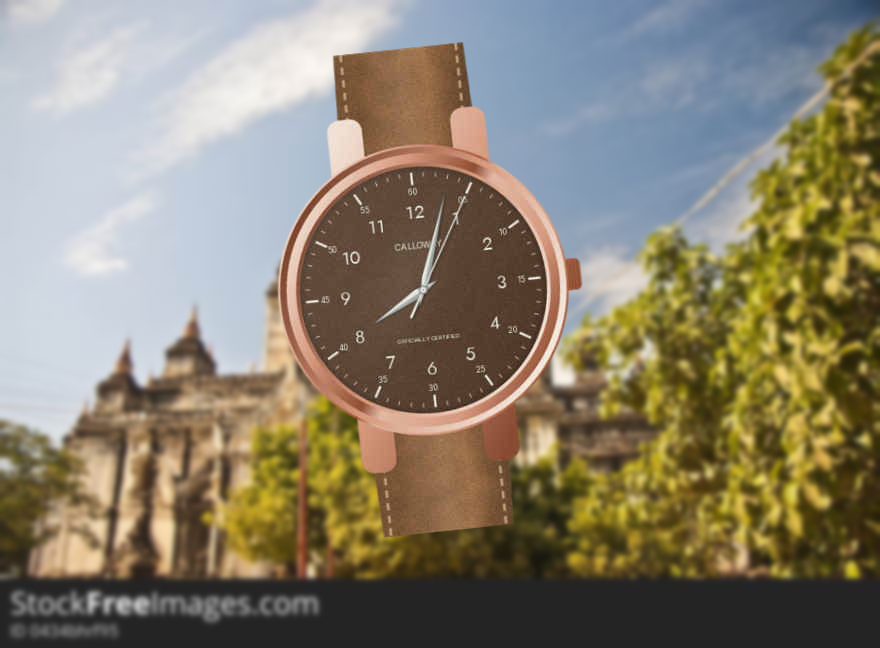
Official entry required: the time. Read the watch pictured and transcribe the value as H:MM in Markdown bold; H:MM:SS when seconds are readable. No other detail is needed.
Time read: **8:03:05**
